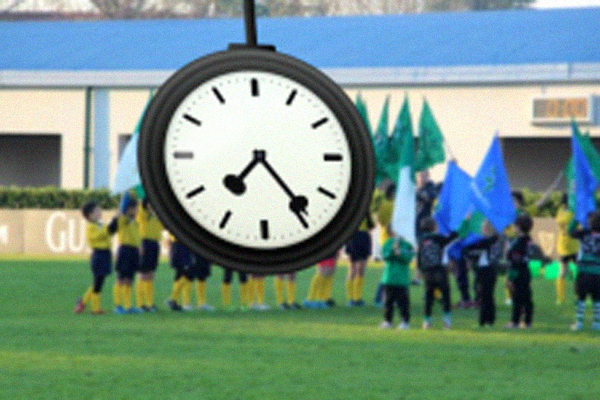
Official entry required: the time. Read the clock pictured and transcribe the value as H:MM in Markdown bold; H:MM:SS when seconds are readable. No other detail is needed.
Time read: **7:24**
